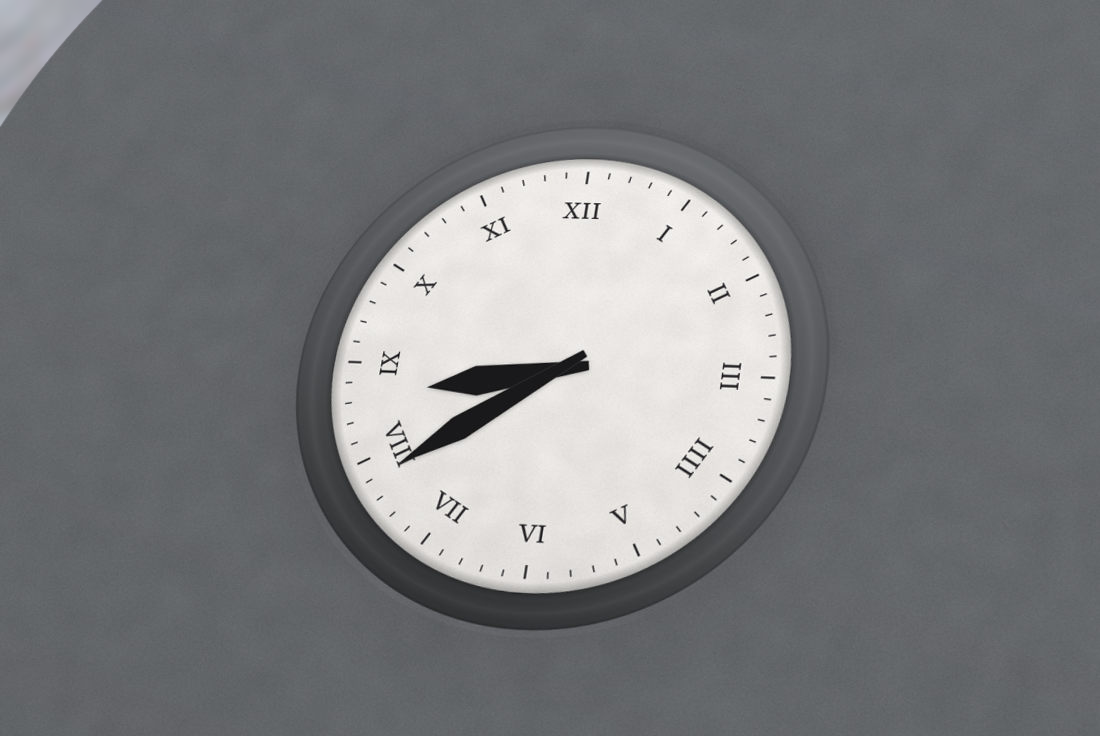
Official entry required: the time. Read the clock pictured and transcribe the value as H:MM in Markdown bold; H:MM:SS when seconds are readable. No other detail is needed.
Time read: **8:39**
